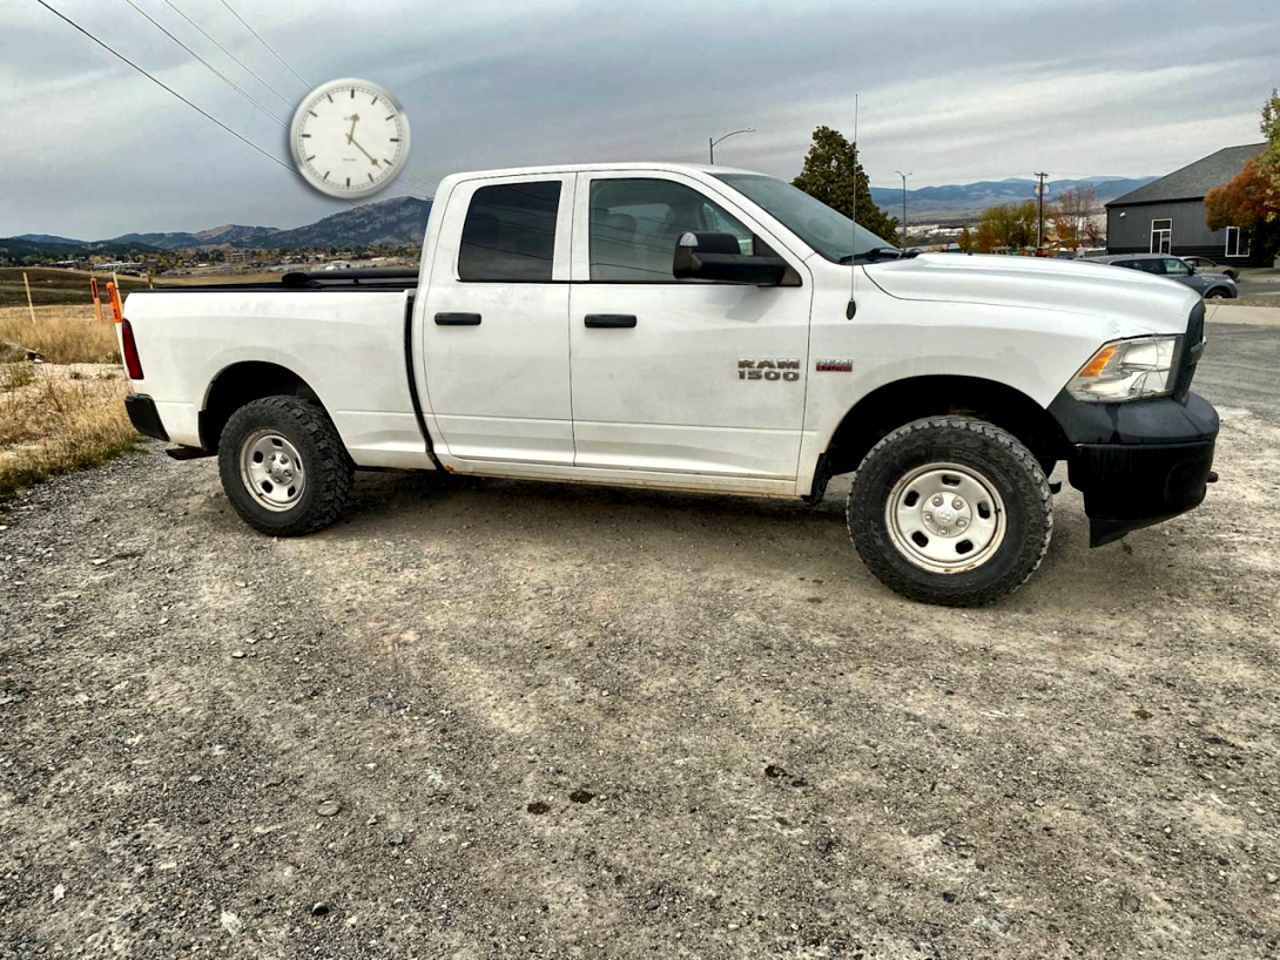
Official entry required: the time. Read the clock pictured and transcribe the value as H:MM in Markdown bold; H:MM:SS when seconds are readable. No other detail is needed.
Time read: **12:22**
